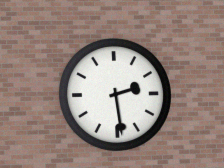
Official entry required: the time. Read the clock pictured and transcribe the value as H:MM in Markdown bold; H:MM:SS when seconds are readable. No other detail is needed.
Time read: **2:29**
